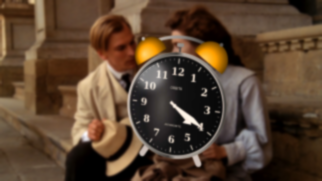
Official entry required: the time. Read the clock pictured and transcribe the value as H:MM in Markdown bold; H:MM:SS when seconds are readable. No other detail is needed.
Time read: **4:20**
